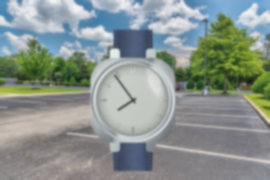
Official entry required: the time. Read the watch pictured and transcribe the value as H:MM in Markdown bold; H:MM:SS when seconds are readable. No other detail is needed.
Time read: **7:54**
